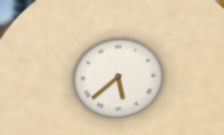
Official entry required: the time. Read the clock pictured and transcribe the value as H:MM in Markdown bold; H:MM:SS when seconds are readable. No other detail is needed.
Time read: **5:38**
